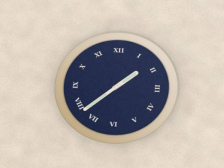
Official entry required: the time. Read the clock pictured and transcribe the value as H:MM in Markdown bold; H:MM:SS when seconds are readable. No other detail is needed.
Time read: **1:38**
